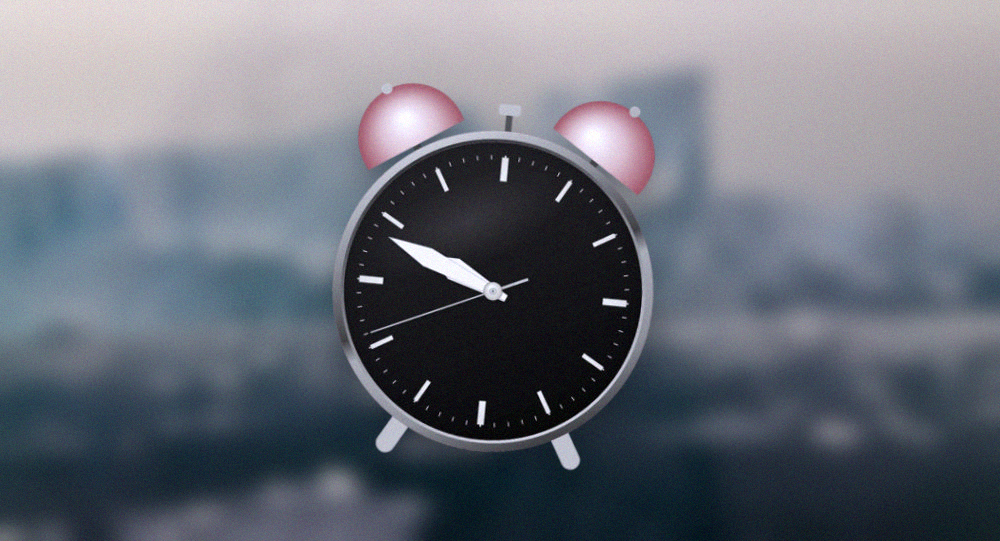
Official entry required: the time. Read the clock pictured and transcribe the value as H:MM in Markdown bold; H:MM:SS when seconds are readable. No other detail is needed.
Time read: **9:48:41**
